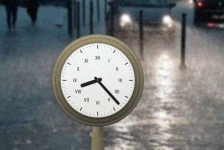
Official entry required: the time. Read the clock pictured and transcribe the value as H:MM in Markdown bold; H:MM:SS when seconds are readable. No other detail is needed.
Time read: **8:23**
